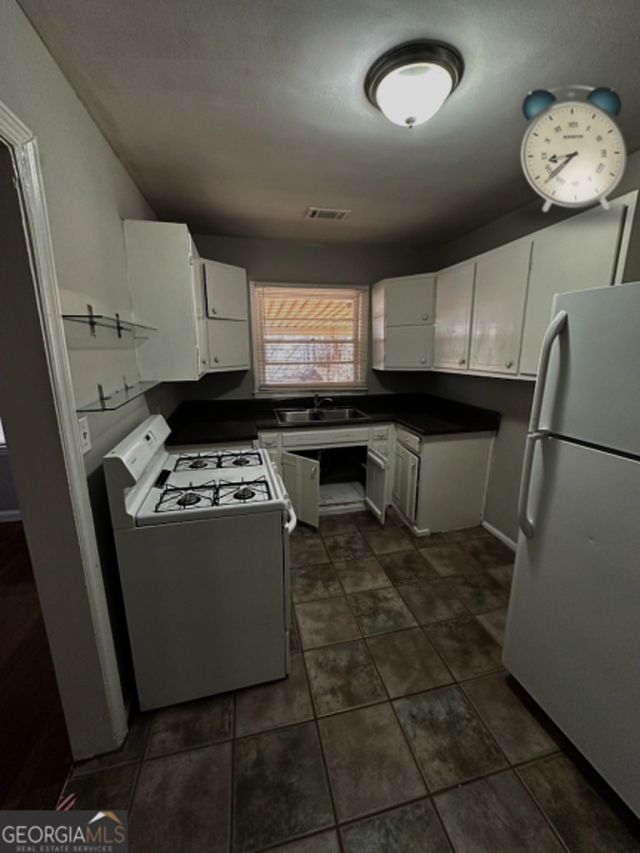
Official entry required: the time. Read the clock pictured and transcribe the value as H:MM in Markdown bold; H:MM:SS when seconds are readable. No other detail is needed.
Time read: **8:38**
